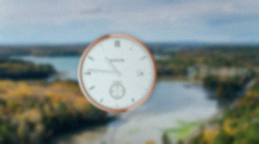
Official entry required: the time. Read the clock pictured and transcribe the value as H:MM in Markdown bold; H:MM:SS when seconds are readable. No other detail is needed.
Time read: **10:46**
